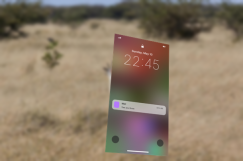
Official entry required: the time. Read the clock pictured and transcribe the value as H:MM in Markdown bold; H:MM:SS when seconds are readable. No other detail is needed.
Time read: **22:45**
